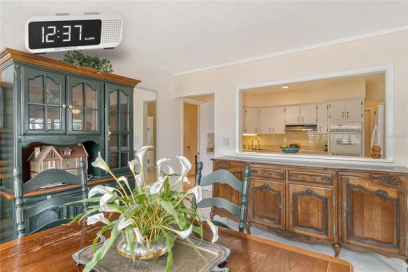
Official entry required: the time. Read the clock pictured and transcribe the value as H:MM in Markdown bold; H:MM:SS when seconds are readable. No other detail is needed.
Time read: **12:37**
